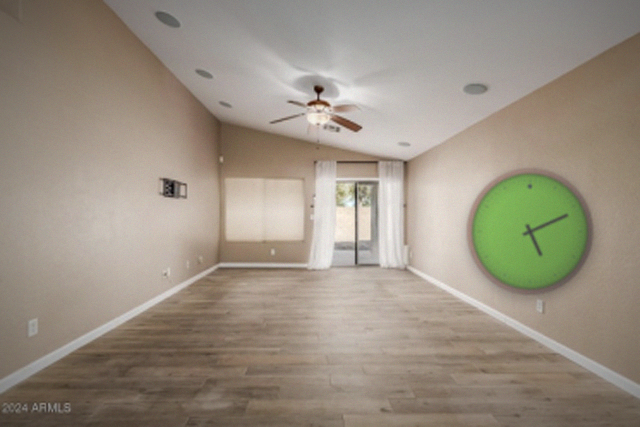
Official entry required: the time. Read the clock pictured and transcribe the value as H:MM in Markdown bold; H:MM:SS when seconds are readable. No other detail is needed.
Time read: **5:11**
